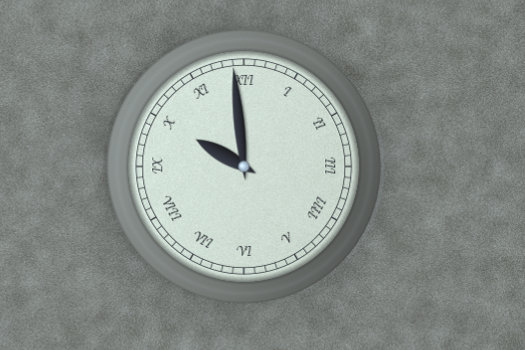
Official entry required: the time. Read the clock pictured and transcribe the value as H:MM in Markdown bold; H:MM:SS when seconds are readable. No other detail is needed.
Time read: **9:59**
